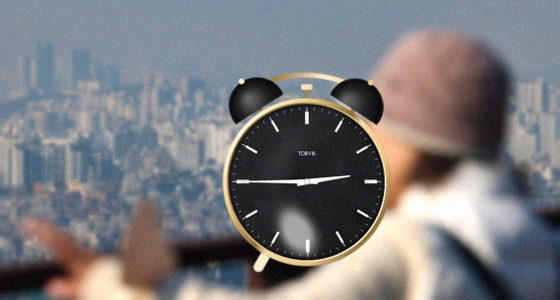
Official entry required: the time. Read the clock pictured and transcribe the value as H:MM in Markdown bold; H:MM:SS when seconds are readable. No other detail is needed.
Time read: **2:45**
